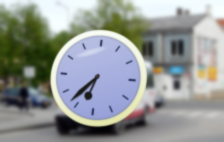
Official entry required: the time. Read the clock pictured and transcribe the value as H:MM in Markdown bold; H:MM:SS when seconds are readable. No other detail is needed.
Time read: **6:37**
